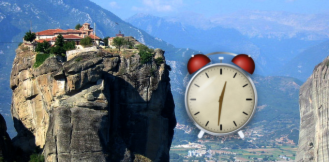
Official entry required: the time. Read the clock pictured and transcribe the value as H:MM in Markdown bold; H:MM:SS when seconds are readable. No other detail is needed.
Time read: **12:31**
